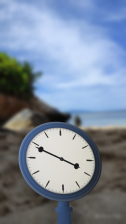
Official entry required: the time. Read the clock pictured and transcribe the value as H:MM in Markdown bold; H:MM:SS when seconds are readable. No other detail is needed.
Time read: **3:49**
